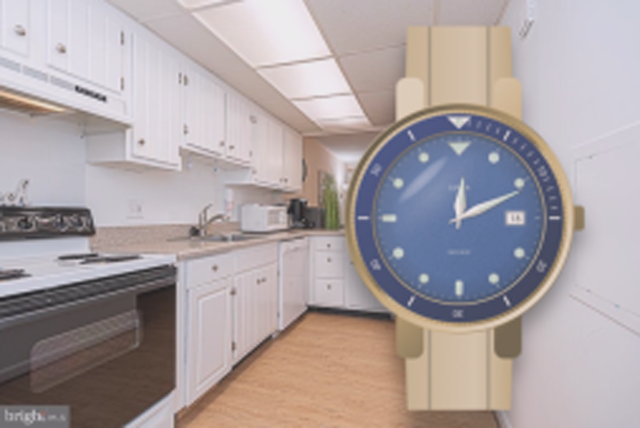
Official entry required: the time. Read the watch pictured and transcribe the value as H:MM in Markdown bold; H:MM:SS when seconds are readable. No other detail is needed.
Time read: **12:11**
